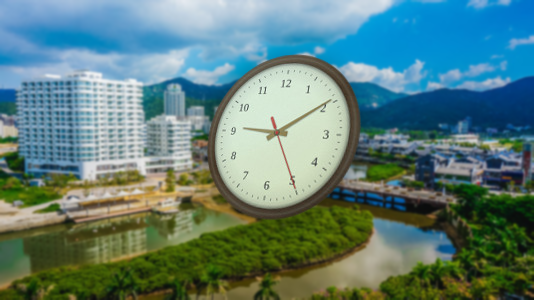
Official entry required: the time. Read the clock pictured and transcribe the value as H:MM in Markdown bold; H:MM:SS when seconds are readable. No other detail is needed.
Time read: **9:09:25**
